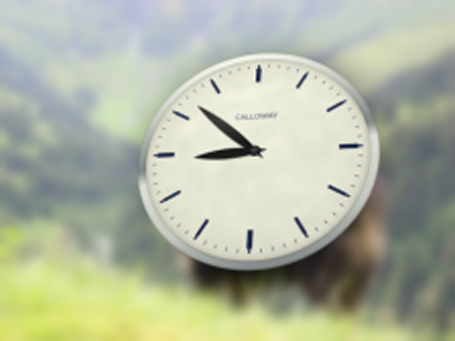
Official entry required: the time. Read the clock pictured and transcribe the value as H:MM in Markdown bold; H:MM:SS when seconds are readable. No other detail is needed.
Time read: **8:52**
